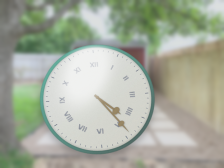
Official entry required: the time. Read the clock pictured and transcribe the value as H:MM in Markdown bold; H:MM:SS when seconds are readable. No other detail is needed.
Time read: **4:24**
